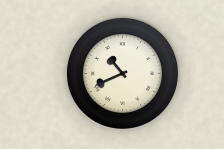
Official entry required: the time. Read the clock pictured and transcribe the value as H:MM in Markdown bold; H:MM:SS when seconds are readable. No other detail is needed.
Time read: **10:41**
